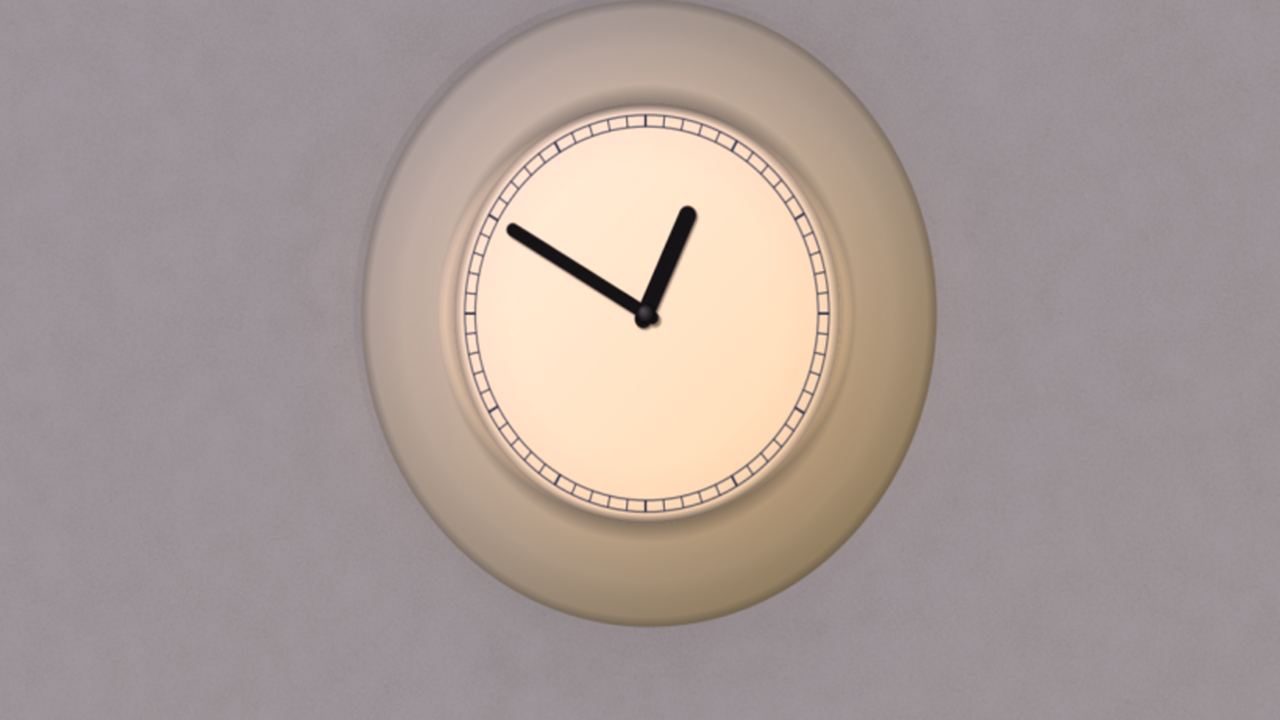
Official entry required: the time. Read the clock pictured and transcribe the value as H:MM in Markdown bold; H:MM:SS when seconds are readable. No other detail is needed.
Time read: **12:50**
